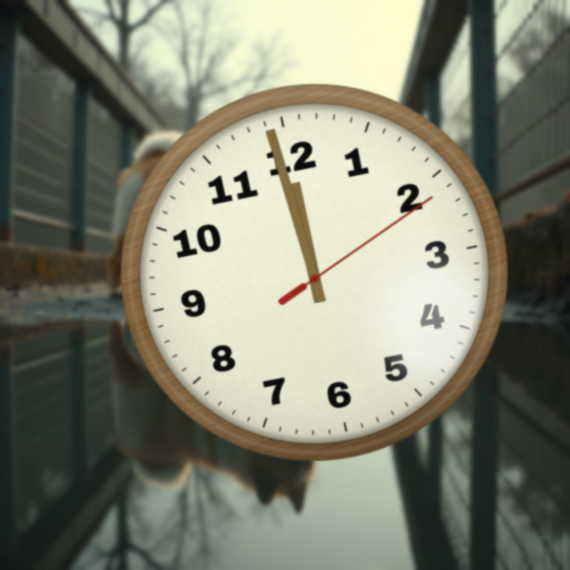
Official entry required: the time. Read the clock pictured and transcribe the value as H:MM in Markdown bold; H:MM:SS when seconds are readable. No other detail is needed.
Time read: **11:59:11**
